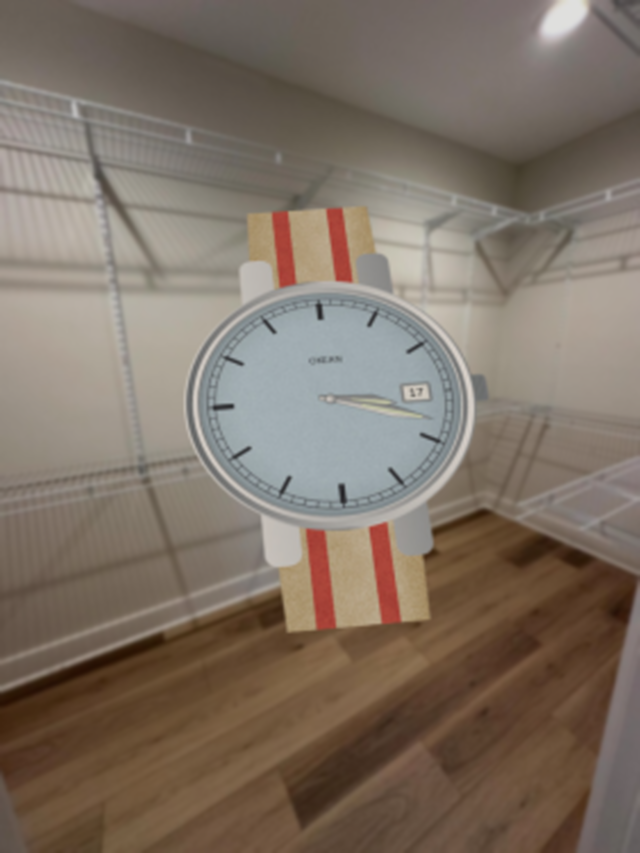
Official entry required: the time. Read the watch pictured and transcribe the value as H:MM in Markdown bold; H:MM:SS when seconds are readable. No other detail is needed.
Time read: **3:18**
